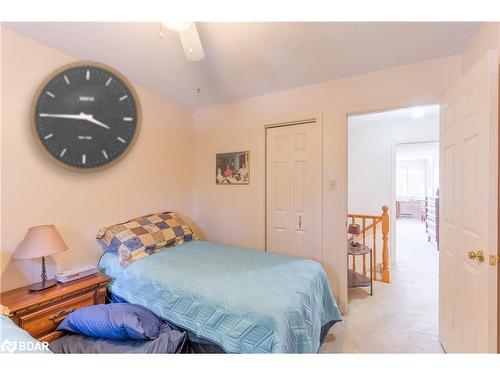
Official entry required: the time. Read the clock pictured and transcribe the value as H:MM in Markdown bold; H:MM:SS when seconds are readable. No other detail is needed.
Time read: **3:45**
